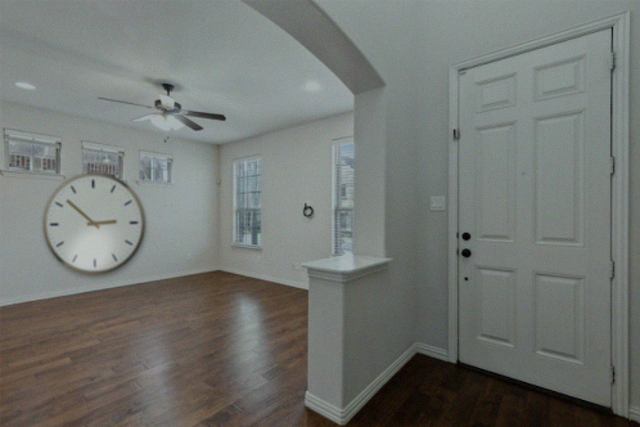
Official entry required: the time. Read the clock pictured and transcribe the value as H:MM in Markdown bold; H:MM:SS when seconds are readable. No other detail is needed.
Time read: **2:52**
